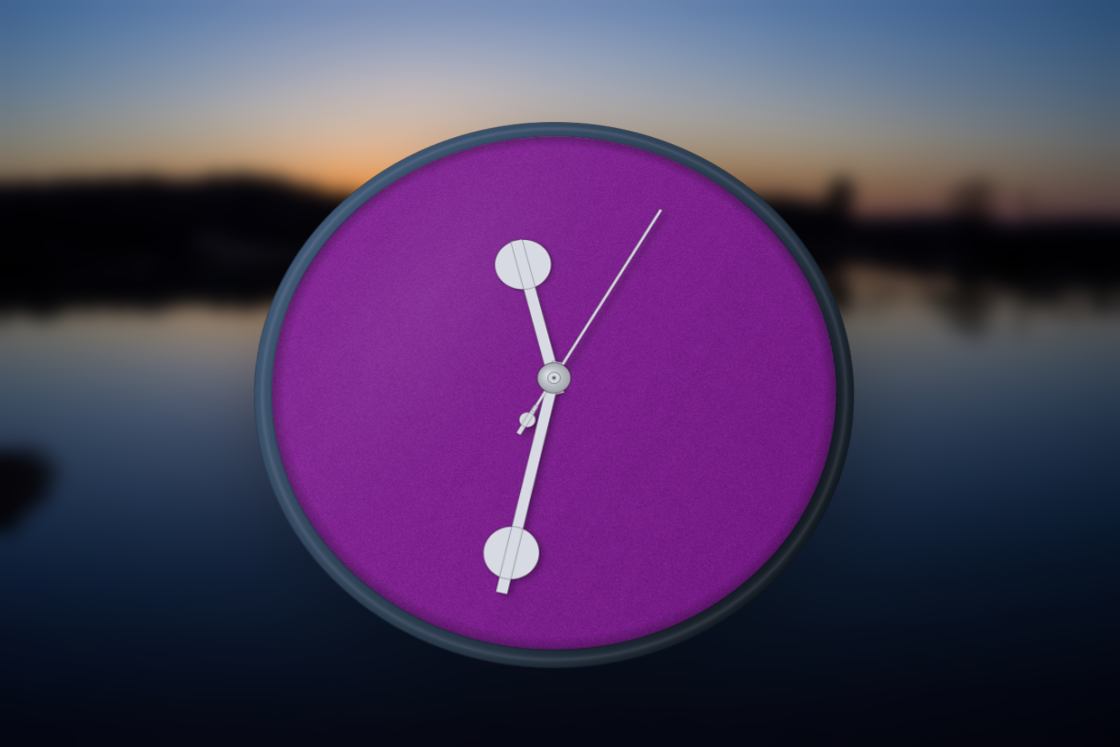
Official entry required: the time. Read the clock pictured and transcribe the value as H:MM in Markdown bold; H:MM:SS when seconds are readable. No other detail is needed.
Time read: **11:32:05**
